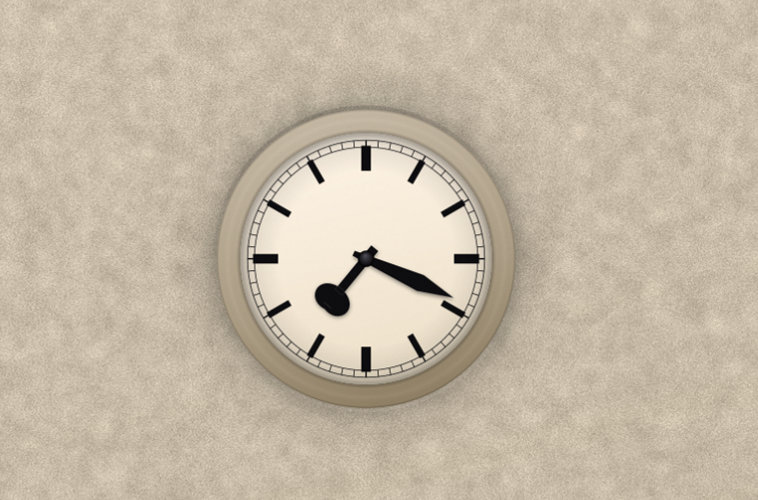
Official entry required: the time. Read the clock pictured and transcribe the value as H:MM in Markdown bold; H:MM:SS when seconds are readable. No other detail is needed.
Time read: **7:19**
